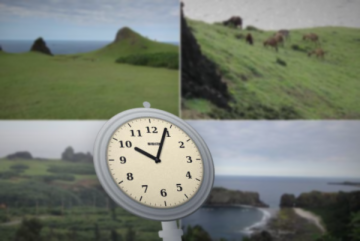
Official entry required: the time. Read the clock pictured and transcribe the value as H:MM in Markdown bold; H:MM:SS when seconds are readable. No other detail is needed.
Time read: **10:04**
